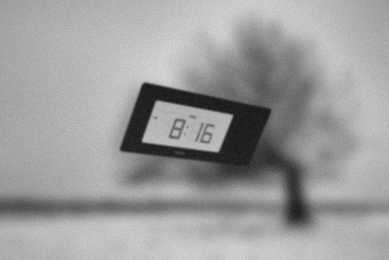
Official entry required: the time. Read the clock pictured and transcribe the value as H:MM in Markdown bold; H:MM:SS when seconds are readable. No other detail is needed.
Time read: **8:16**
